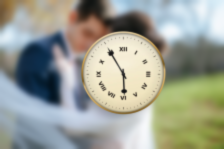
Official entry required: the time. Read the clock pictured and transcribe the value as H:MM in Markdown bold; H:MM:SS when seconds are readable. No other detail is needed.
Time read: **5:55**
